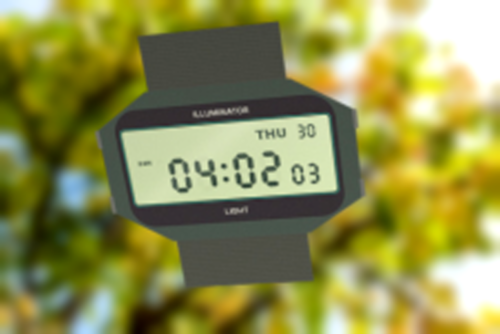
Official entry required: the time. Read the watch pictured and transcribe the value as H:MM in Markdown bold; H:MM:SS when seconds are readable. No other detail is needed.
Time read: **4:02:03**
